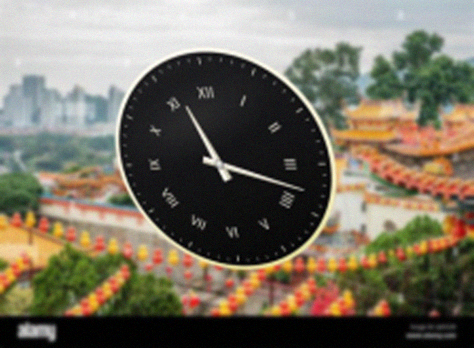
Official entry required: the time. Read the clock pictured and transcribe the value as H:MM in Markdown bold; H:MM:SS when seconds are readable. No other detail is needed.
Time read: **11:18**
